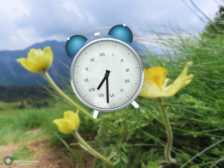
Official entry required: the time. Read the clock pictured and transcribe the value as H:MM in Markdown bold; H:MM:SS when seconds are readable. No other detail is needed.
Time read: **7:32**
